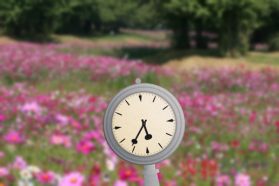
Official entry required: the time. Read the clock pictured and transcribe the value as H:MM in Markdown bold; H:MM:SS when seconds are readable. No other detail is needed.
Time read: **5:36**
